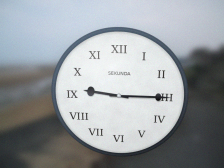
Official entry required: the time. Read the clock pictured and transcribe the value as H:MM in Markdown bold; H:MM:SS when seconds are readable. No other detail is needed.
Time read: **9:15**
